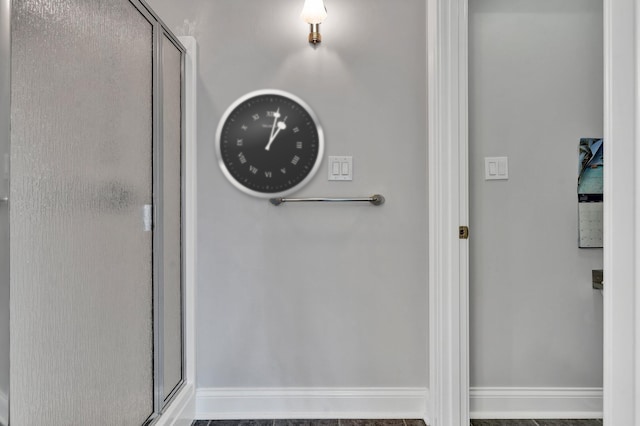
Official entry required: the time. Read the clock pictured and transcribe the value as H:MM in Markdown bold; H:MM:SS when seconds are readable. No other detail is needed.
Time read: **1:02**
